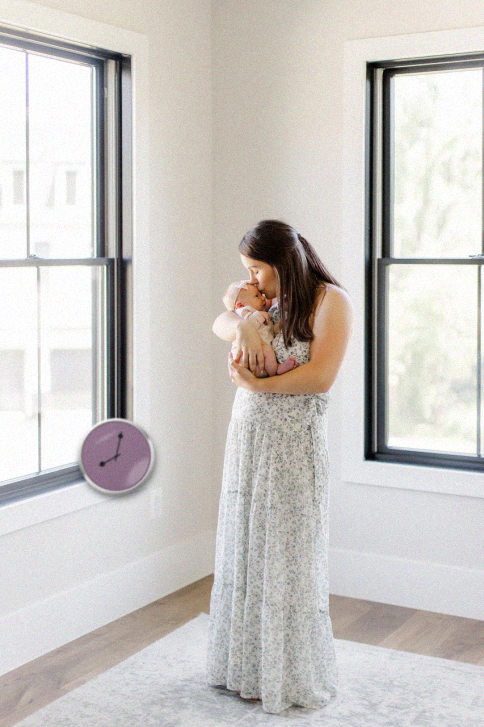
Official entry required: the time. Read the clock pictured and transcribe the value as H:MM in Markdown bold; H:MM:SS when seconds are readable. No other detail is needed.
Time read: **8:02**
